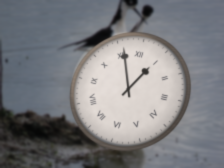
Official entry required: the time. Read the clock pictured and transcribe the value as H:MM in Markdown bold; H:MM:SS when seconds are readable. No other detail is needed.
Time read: **12:56**
